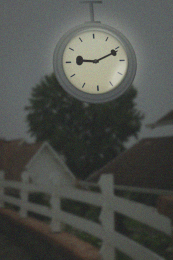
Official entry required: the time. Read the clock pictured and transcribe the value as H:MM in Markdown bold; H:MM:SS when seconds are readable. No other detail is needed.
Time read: **9:11**
